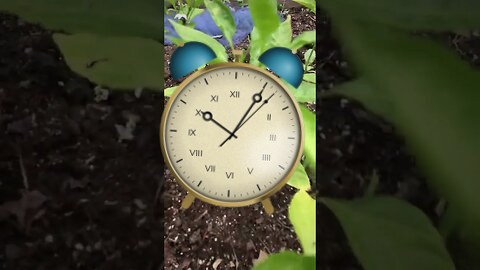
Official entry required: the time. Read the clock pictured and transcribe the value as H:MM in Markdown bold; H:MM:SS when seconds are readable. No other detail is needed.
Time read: **10:05:07**
